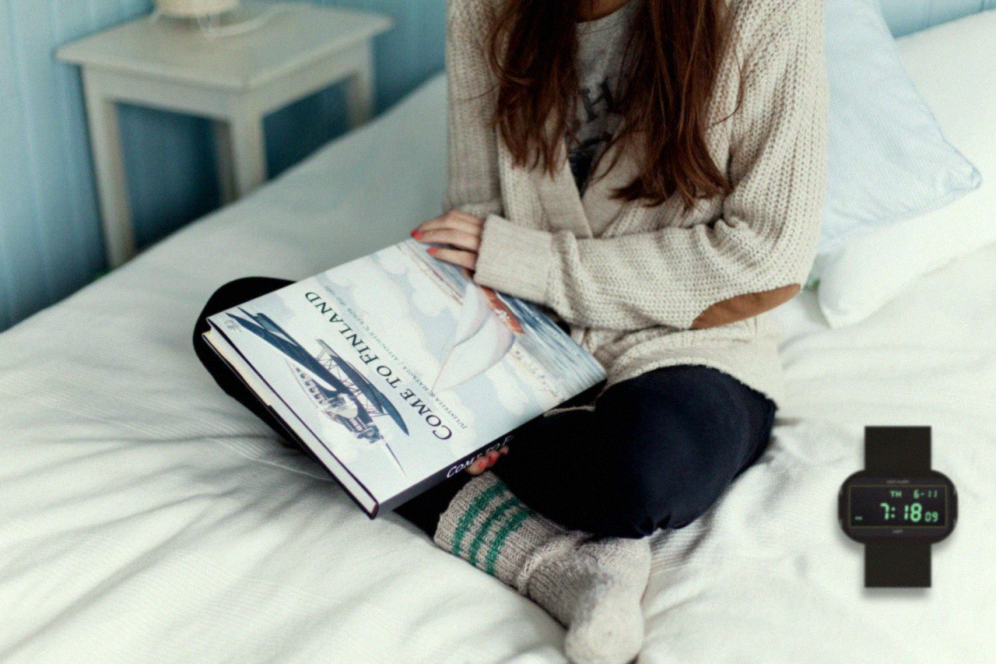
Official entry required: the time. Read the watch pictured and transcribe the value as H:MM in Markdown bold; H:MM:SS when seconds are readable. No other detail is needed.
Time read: **7:18**
